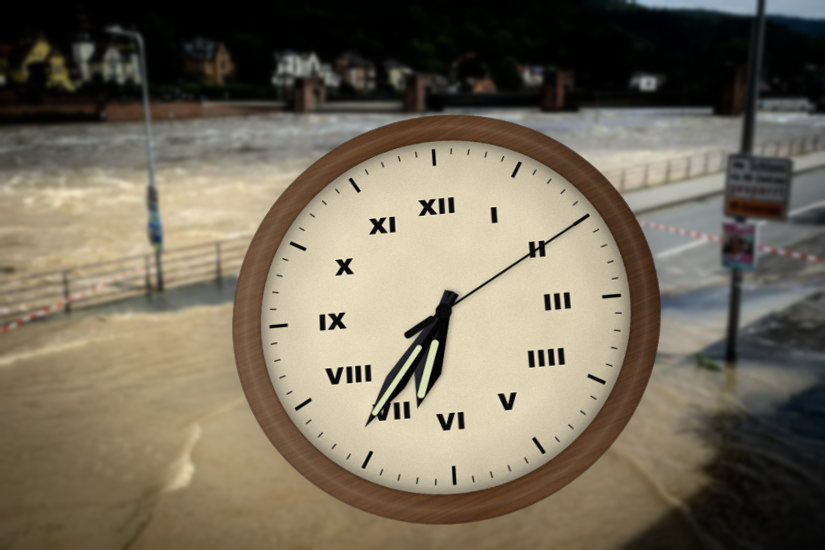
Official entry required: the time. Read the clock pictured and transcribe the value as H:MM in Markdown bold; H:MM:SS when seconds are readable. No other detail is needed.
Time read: **6:36:10**
